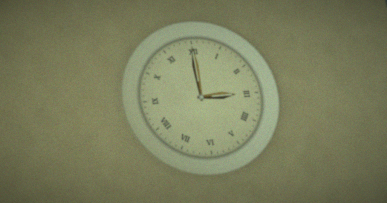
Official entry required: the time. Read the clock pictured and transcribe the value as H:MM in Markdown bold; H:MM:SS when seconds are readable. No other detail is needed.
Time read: **3:00**
